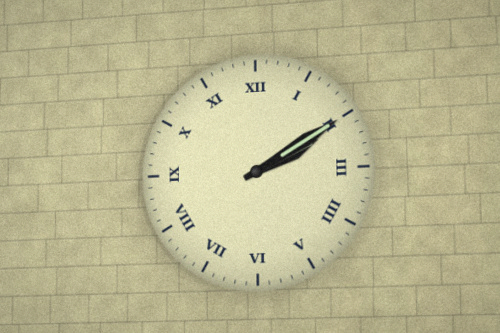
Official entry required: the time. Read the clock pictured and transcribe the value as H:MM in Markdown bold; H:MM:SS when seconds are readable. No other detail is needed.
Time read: **2:10**
